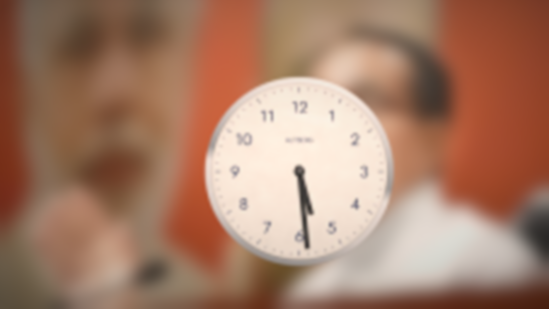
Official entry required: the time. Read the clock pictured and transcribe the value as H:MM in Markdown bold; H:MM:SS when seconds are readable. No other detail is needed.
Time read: **5:29**
